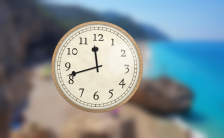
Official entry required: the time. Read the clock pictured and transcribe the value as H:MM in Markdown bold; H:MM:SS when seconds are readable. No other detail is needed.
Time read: **11:42**
